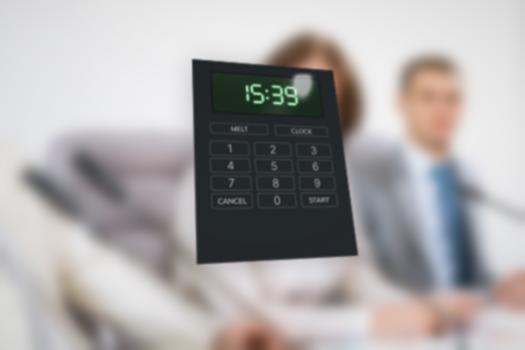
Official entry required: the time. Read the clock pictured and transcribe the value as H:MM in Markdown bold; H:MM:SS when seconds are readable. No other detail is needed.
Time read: **15:39**
